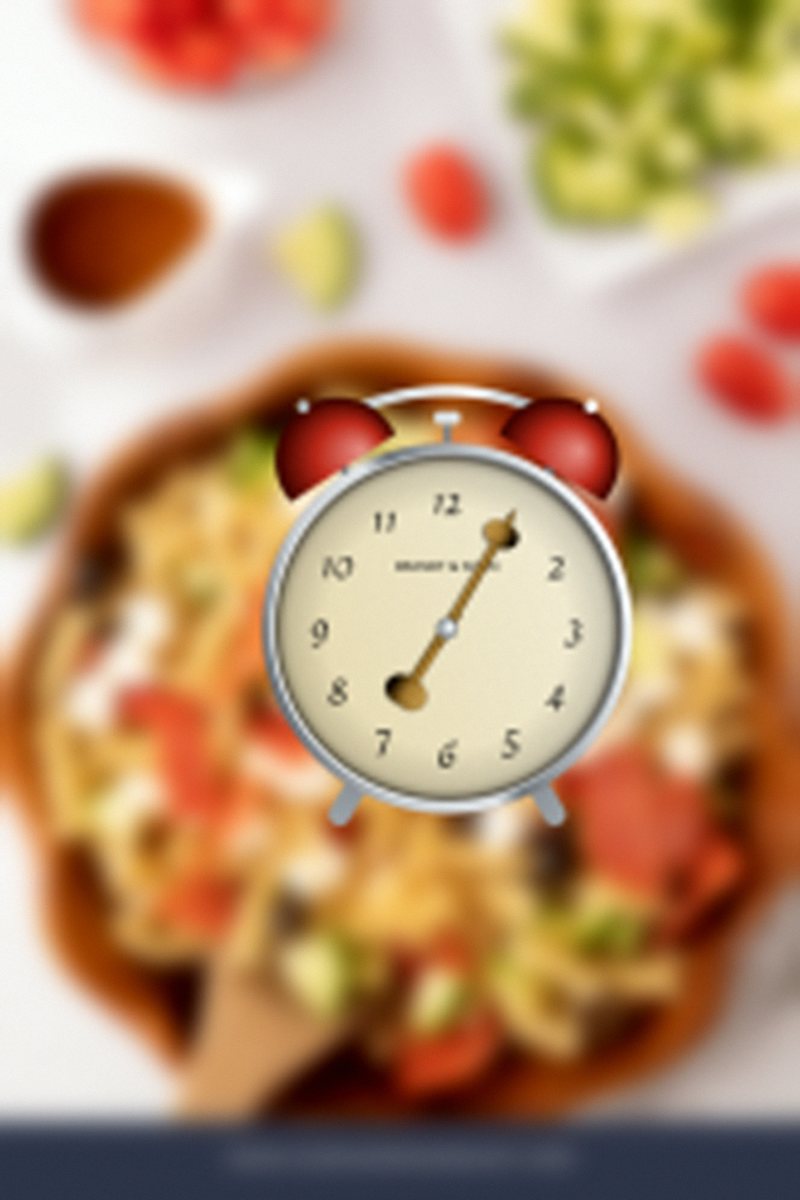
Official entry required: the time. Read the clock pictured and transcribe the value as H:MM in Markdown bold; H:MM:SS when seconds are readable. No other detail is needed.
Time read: **7:05**
